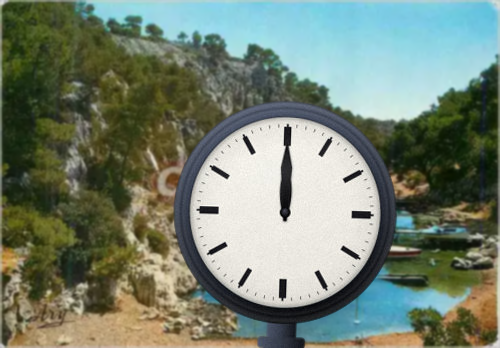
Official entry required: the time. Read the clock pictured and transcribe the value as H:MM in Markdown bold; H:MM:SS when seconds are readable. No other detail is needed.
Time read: **12:00**
